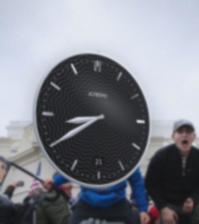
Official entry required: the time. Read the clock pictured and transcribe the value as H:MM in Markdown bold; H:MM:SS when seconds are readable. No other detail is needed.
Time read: **8:40**
